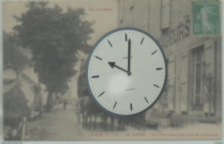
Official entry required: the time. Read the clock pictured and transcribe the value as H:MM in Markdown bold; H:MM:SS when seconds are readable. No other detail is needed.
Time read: **10:01**
